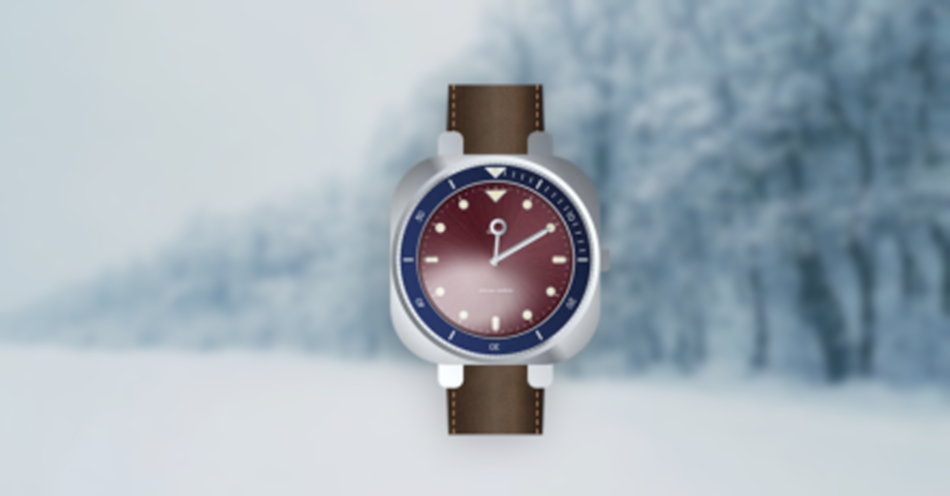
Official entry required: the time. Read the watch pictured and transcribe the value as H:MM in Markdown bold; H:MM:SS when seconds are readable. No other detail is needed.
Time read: **12:10**
